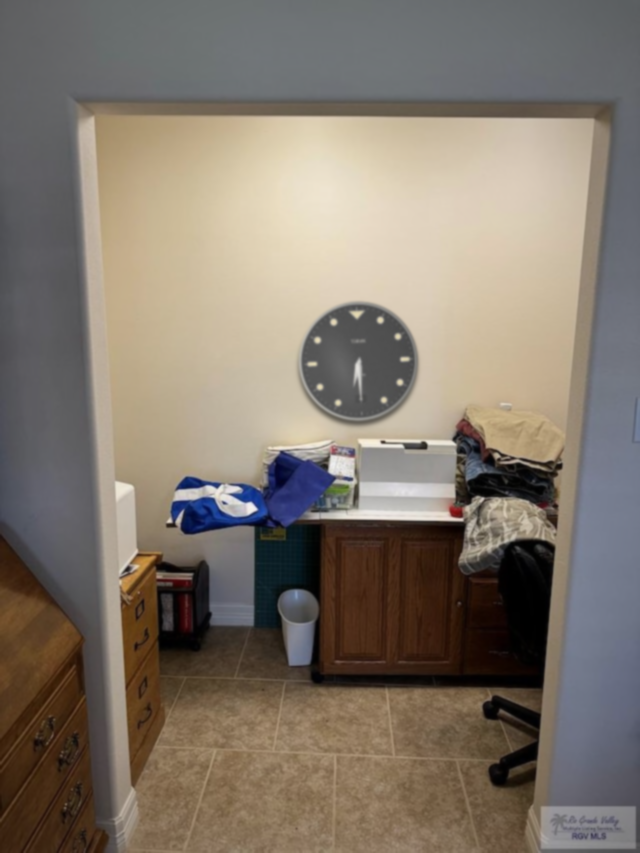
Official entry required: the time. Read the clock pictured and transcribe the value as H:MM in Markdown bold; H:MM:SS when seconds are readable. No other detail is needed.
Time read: **6:30**
